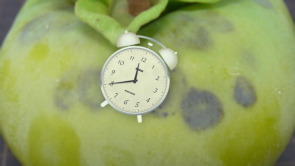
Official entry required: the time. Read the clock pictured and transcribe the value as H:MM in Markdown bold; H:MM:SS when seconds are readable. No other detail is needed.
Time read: **11:40**
